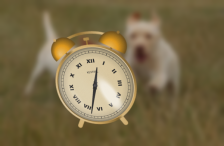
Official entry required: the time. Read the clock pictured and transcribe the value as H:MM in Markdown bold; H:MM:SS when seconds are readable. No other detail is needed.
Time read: **12:33**
